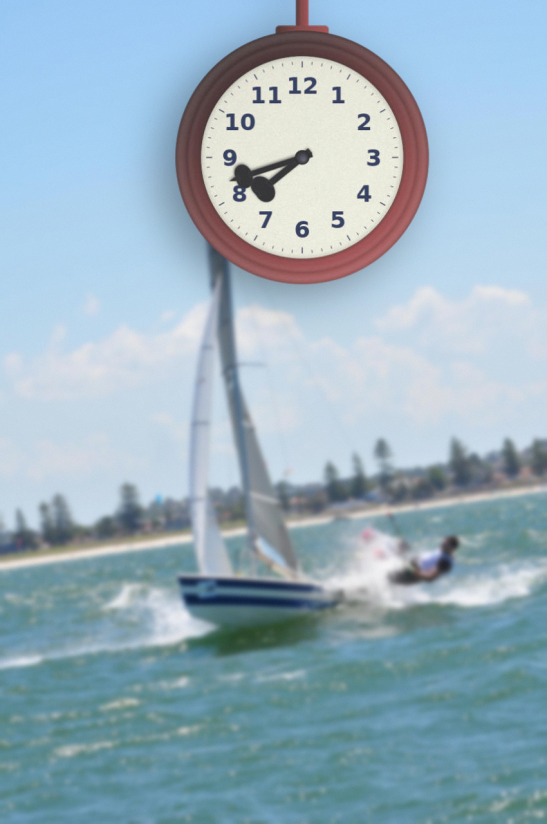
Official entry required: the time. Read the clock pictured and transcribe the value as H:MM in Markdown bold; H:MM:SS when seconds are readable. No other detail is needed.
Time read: **7:42**
